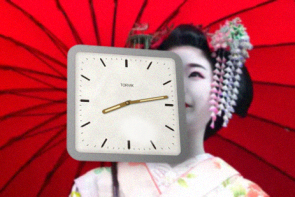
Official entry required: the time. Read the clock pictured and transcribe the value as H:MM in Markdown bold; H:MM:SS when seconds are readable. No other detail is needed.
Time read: **8:13**
